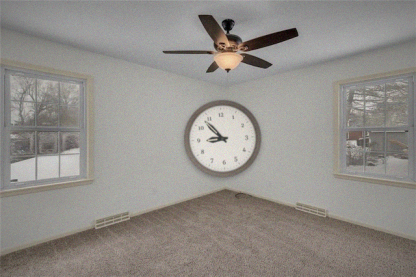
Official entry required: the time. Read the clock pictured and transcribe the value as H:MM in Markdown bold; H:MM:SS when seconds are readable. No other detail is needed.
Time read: **8:53**
